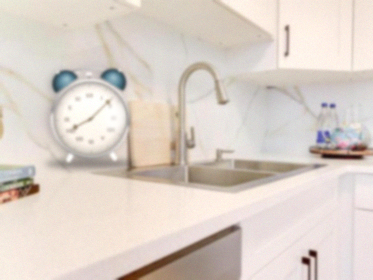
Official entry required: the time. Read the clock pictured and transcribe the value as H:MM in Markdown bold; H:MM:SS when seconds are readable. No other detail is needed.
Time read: **8:08**
